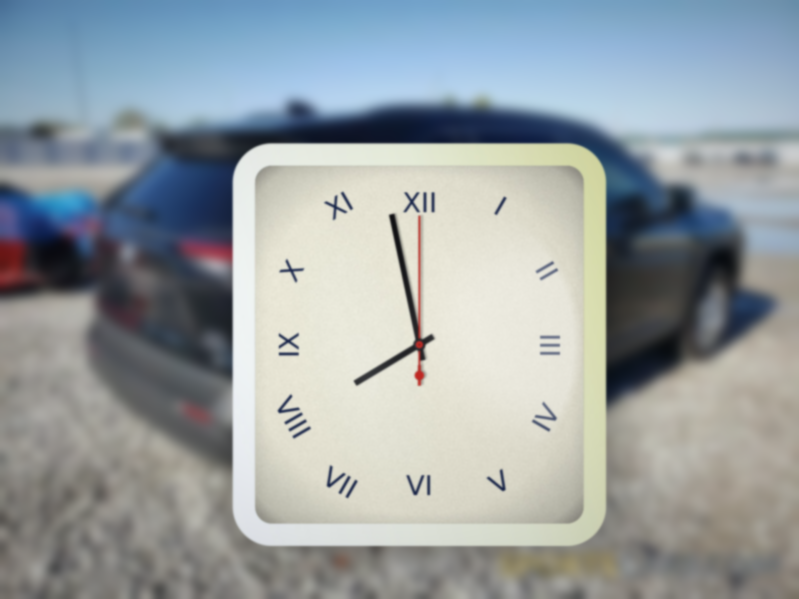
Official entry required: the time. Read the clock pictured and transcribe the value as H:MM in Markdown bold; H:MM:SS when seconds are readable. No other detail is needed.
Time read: **7:58:00**
